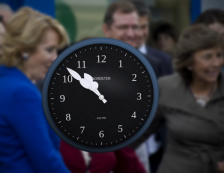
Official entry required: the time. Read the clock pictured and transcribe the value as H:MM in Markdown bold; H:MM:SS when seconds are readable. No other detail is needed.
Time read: **10:52**
